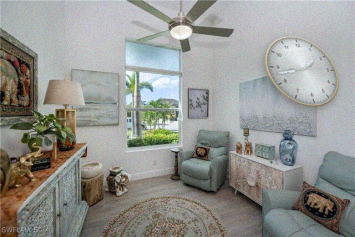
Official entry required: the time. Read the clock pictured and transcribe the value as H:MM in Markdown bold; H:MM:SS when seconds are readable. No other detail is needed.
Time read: **1:43**
